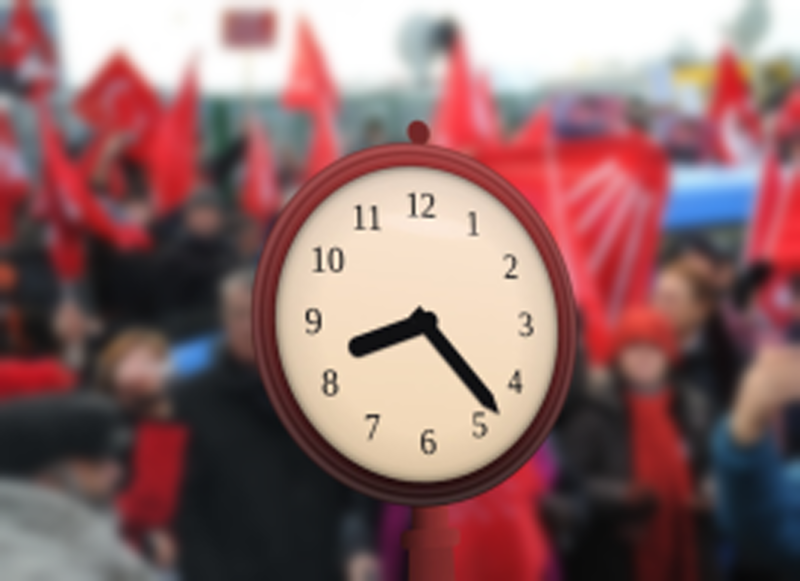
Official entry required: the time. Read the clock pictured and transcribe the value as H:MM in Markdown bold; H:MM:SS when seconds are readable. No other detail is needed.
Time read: **8:23**
